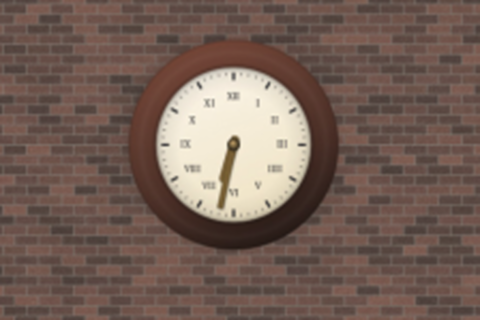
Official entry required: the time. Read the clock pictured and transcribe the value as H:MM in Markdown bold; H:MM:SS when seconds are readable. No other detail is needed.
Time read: **6:32**
